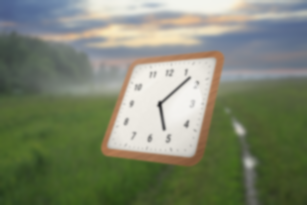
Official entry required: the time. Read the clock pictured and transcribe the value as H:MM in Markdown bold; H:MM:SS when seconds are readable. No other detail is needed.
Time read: **5:07**
